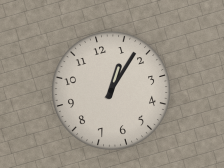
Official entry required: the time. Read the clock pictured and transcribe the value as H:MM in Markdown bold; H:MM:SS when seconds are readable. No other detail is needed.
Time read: **1:08**
